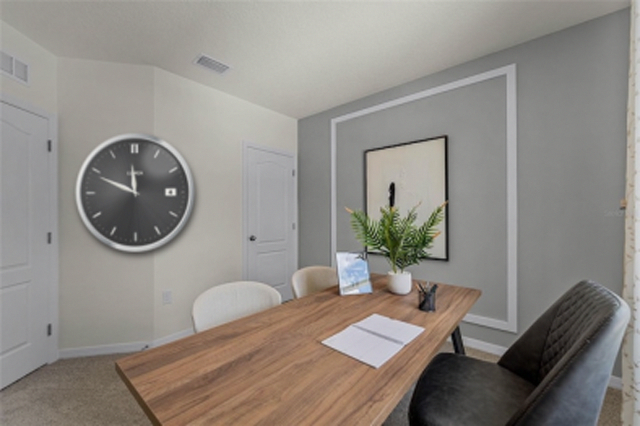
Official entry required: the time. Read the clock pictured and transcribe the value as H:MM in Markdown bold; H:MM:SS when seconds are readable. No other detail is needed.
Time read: **11:49**
